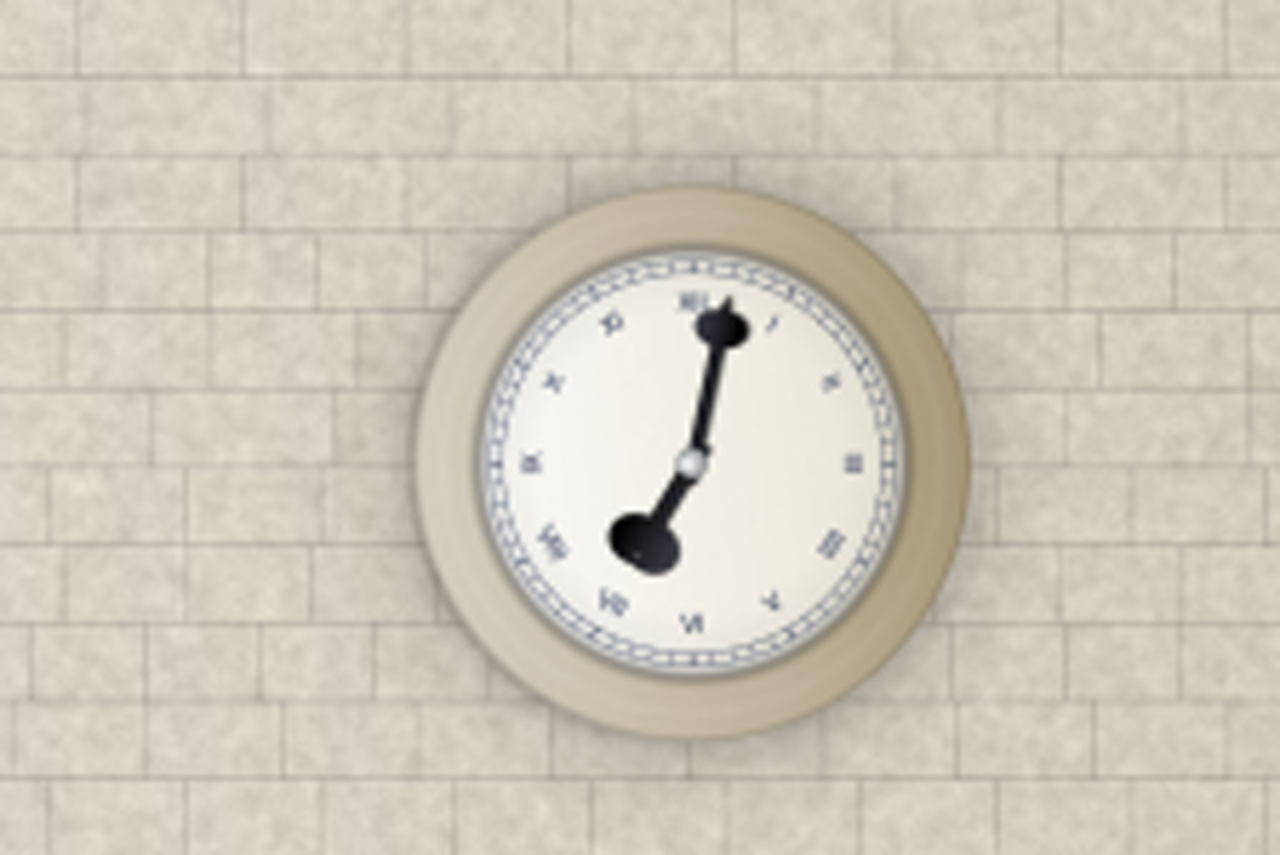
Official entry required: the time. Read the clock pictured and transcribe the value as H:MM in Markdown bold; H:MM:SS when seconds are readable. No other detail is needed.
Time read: **7:02**
